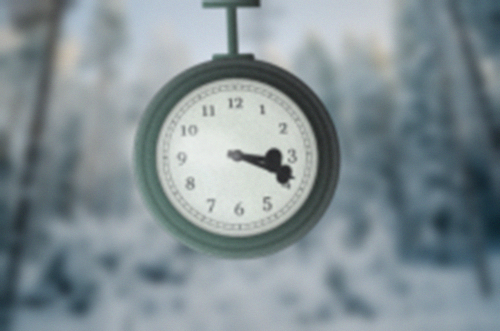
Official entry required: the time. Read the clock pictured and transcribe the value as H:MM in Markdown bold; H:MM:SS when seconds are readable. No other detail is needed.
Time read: **3:19**
